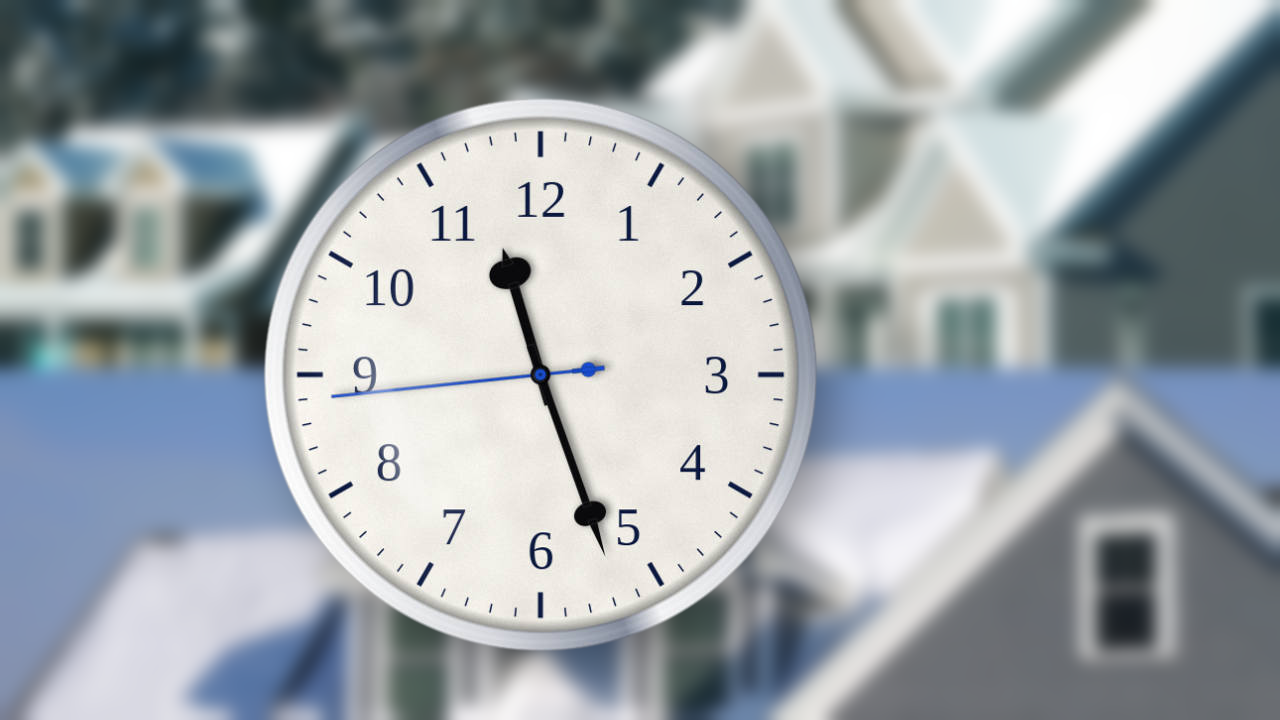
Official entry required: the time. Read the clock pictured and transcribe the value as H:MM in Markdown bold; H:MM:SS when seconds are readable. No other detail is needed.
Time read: **11:26:44**
